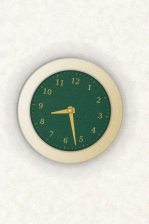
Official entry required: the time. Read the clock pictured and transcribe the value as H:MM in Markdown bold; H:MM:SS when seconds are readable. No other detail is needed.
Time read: **8:27**
